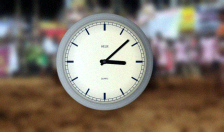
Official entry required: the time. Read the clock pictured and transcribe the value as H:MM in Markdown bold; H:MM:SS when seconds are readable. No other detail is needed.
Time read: **3:08**
